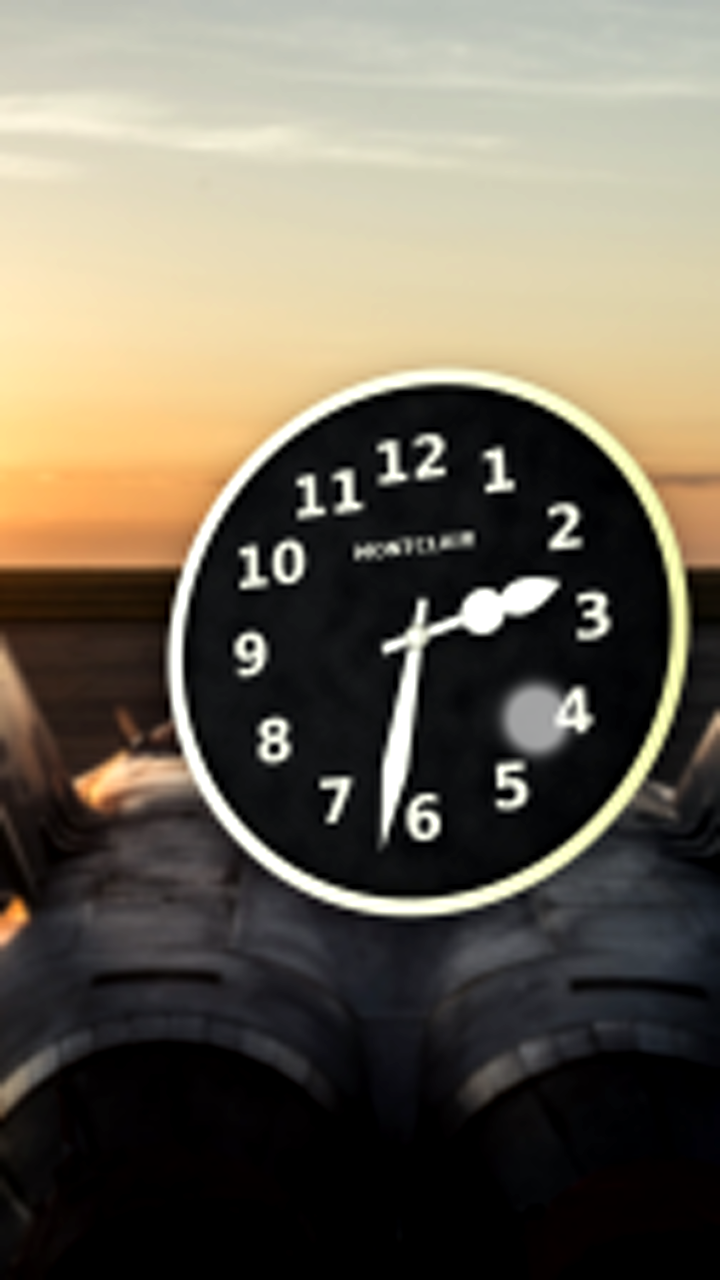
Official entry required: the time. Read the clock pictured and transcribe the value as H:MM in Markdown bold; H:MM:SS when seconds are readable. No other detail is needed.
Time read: **2:32**
